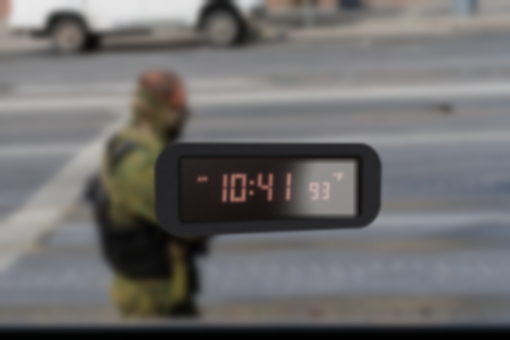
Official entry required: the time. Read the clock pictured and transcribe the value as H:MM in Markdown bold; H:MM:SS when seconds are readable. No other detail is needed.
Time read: **10:41**
